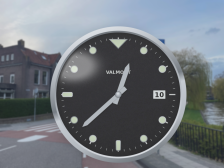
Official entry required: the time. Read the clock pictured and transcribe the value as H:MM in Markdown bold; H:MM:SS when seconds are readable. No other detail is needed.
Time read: **12:38**
